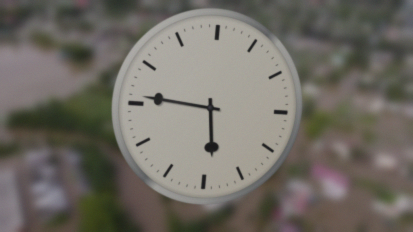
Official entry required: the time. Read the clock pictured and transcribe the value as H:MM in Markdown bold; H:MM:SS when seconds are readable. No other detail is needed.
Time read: **5:46**
